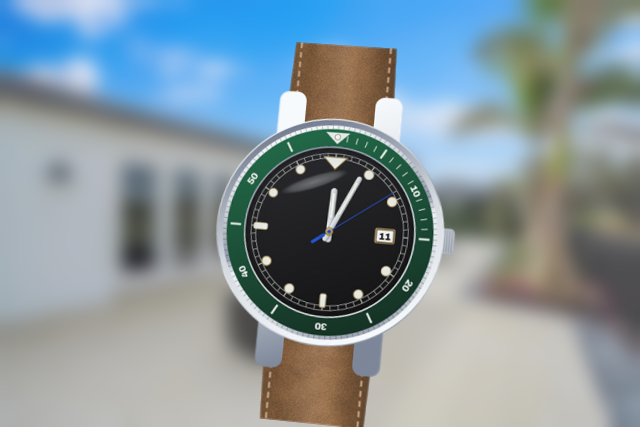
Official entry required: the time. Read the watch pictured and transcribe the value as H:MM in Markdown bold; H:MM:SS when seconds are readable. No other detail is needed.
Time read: **12:04:09**
